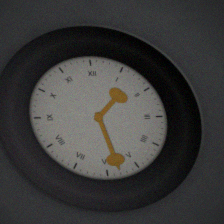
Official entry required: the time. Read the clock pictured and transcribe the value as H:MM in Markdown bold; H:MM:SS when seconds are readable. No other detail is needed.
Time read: **1:28**
